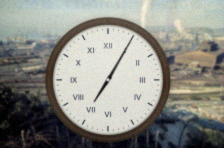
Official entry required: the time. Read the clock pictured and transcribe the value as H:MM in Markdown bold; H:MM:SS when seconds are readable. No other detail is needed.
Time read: **7:05**
